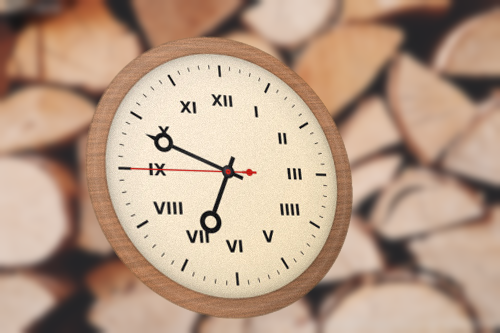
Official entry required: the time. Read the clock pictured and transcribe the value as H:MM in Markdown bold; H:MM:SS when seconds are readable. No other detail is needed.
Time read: **6:48:45**
